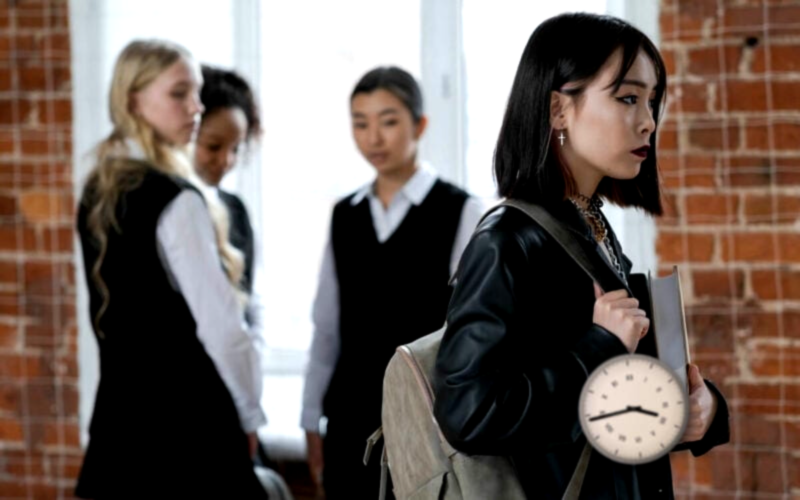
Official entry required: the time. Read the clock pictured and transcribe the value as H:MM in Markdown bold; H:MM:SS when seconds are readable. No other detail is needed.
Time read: **3:44**
